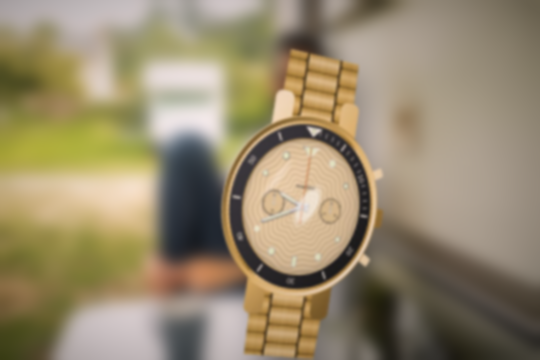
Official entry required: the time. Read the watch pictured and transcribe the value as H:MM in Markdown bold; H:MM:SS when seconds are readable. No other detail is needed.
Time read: **9:41**
